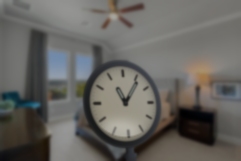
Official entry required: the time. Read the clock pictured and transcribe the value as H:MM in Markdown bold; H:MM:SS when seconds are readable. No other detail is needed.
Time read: **11:06**
